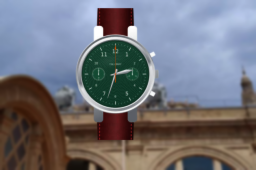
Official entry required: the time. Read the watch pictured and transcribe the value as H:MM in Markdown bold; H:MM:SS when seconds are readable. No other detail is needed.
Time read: **2:33**
